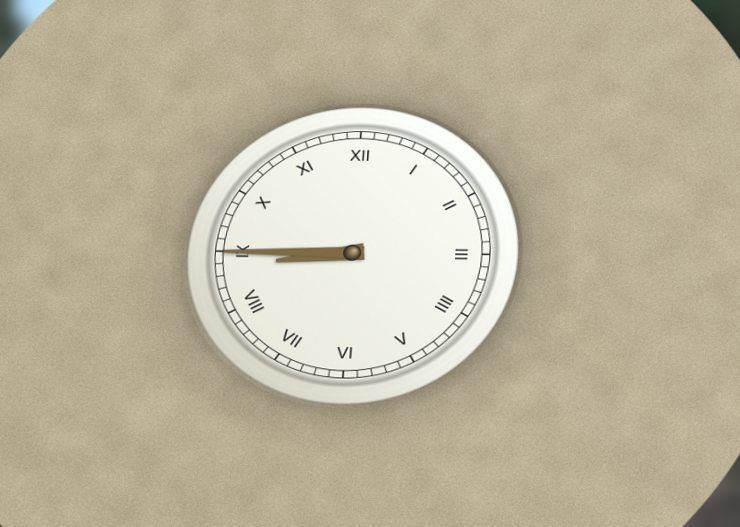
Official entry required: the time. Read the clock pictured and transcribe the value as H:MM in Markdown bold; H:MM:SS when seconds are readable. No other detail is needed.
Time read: **8:45**
